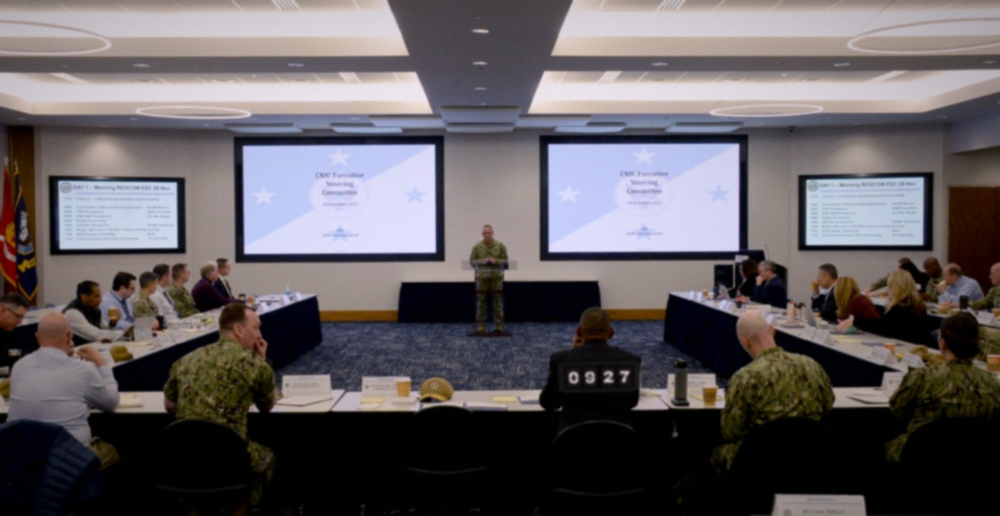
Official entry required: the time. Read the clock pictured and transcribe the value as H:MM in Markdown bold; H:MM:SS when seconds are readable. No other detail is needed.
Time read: **9:27**
